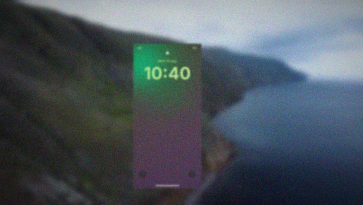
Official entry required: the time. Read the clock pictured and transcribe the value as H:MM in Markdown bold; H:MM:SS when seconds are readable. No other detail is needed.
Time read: **10:40**
